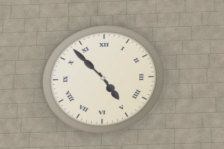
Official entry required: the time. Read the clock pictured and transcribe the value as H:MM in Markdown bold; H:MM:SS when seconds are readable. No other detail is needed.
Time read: **4:53**
